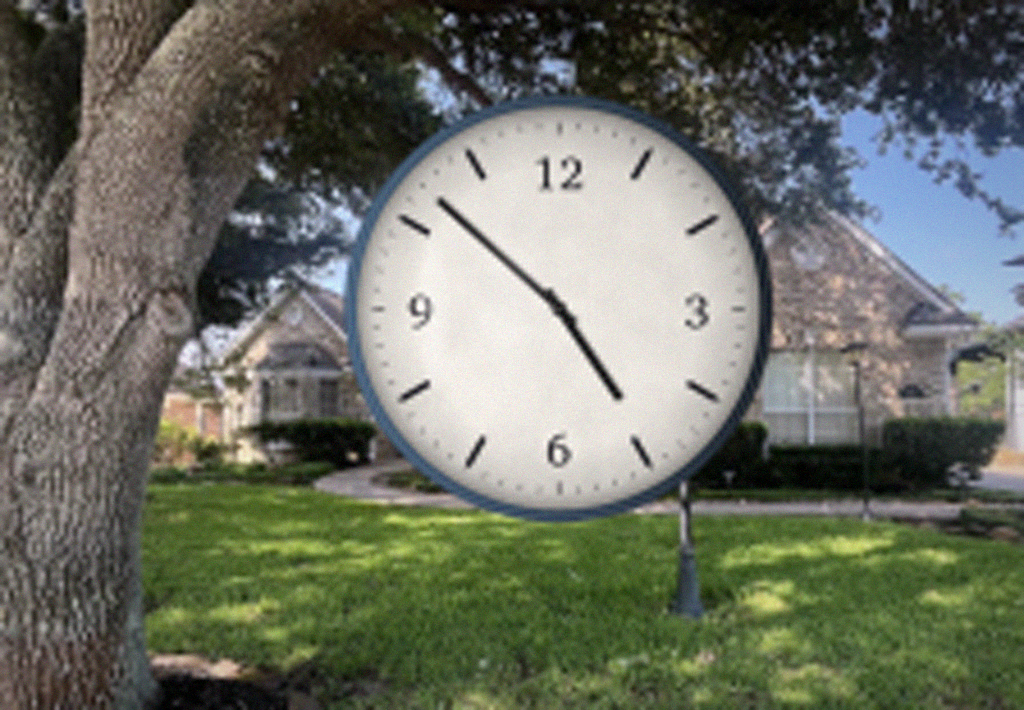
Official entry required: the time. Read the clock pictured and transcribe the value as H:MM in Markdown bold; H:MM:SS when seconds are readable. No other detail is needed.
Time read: **4:52**
